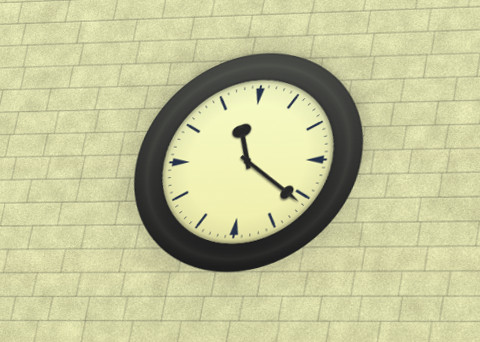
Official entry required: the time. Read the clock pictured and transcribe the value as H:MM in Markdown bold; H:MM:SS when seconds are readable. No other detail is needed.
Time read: **11:21**
